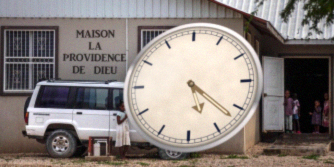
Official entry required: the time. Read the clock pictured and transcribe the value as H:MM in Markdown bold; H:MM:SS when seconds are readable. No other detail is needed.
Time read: **5:22**
